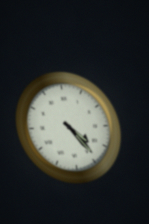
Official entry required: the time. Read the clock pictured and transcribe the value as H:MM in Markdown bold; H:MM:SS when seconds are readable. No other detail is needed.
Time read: **4:24**
